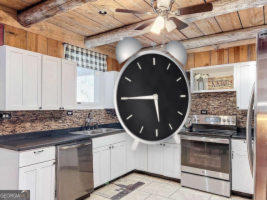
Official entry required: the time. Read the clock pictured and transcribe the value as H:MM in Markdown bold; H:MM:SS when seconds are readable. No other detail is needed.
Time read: **5:45**
